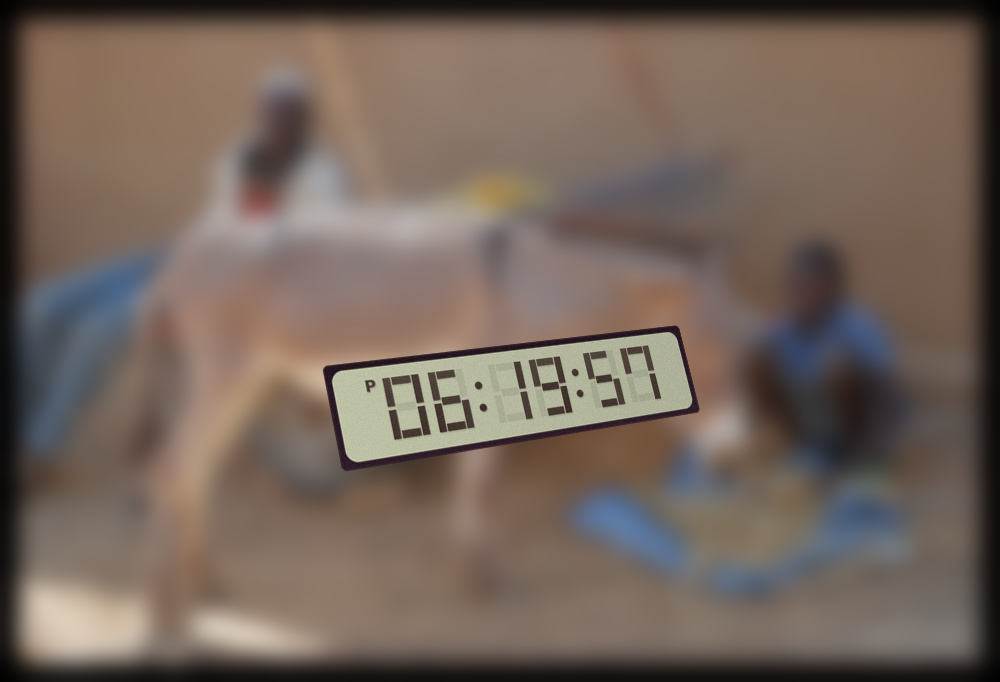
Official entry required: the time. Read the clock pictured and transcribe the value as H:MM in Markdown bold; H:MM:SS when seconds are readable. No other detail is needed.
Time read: **6:19:57**
